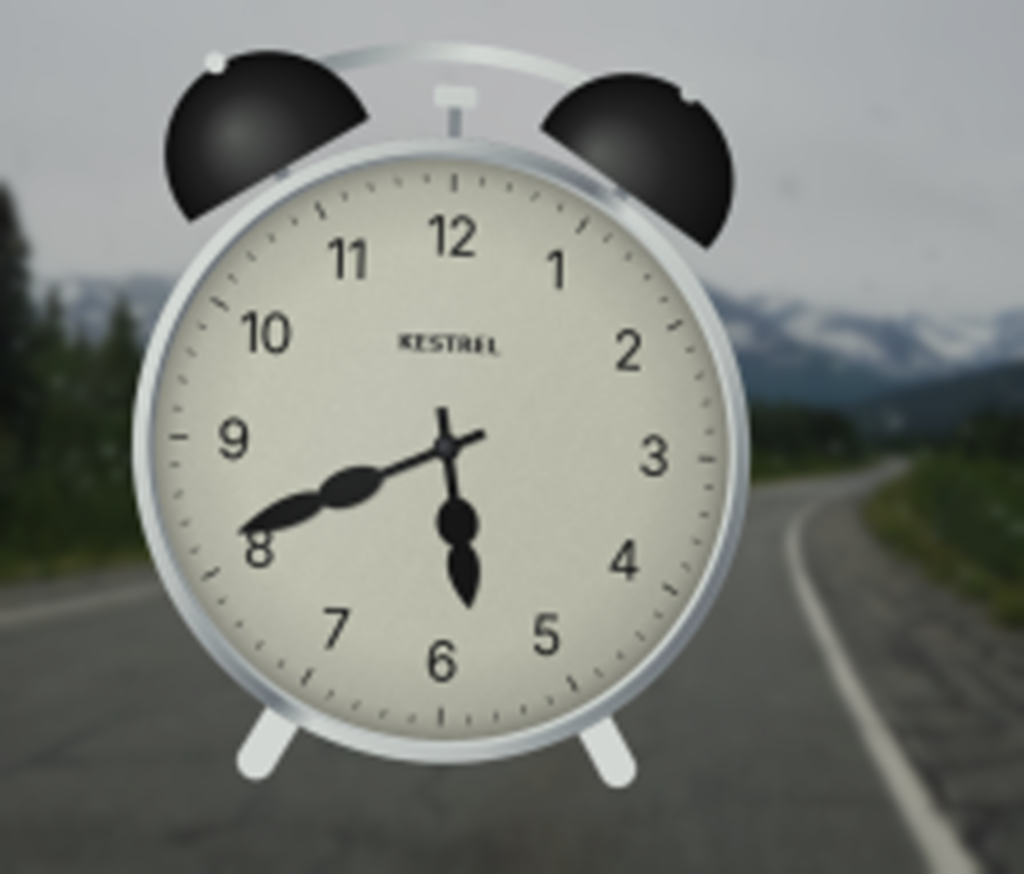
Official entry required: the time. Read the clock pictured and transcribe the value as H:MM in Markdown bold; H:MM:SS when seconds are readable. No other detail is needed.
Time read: **5:41**
